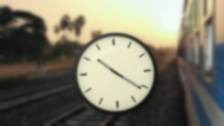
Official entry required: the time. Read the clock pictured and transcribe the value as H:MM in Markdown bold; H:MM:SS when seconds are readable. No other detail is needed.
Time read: **10:21**
